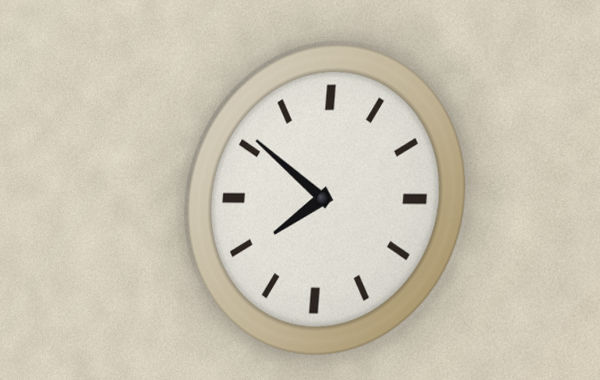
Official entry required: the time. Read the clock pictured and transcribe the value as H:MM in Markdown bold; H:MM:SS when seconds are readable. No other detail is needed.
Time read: **7:51**
